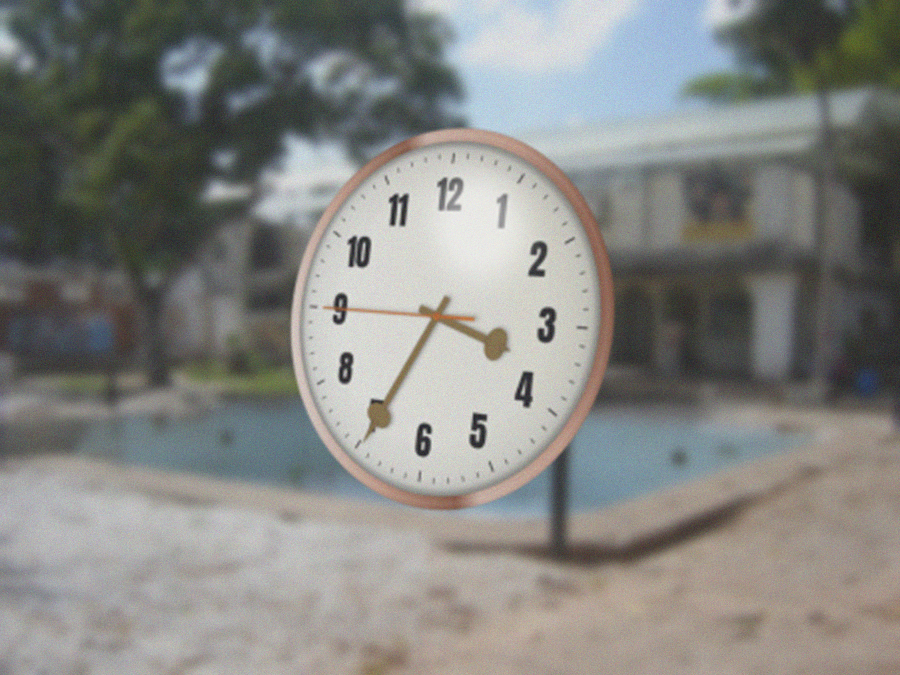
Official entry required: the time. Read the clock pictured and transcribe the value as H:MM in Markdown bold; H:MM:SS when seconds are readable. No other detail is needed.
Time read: **3:34:45**
